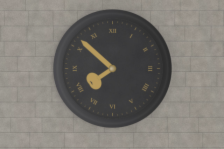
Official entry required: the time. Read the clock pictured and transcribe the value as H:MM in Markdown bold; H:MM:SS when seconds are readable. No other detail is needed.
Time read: **7:52**
